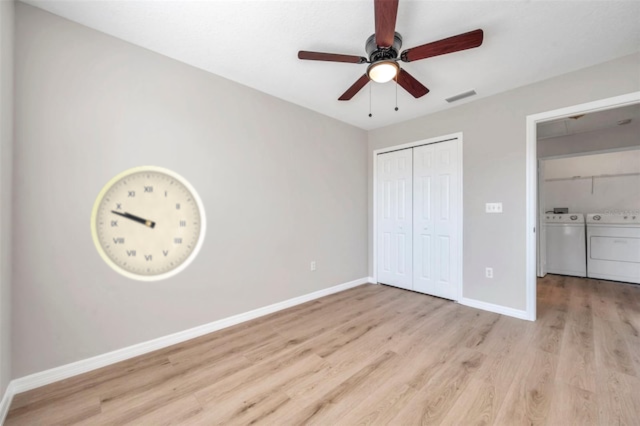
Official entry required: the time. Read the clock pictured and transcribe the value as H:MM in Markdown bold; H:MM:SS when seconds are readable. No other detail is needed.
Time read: **9:48**
